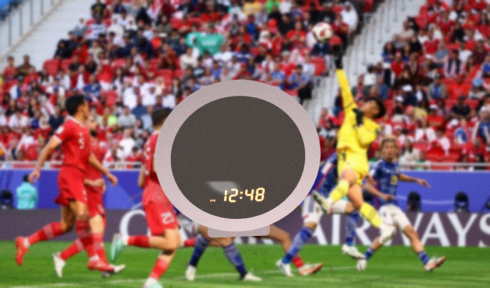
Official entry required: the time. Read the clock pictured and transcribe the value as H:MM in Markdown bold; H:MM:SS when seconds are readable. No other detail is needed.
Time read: **12:48**
